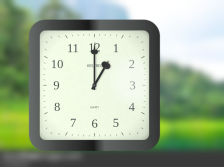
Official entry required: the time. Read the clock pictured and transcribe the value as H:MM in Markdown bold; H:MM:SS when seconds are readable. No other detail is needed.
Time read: **1:00**
